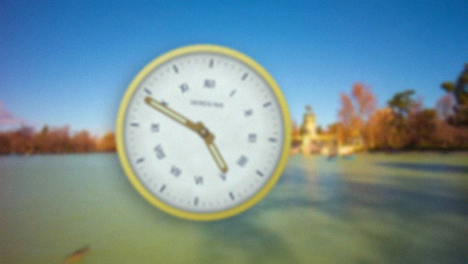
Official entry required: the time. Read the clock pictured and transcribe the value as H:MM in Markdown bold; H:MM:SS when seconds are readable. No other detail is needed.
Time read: **4:49**
